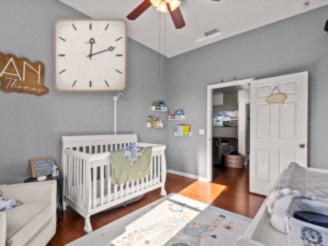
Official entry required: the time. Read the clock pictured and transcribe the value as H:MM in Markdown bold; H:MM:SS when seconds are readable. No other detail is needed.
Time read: **12:12**
